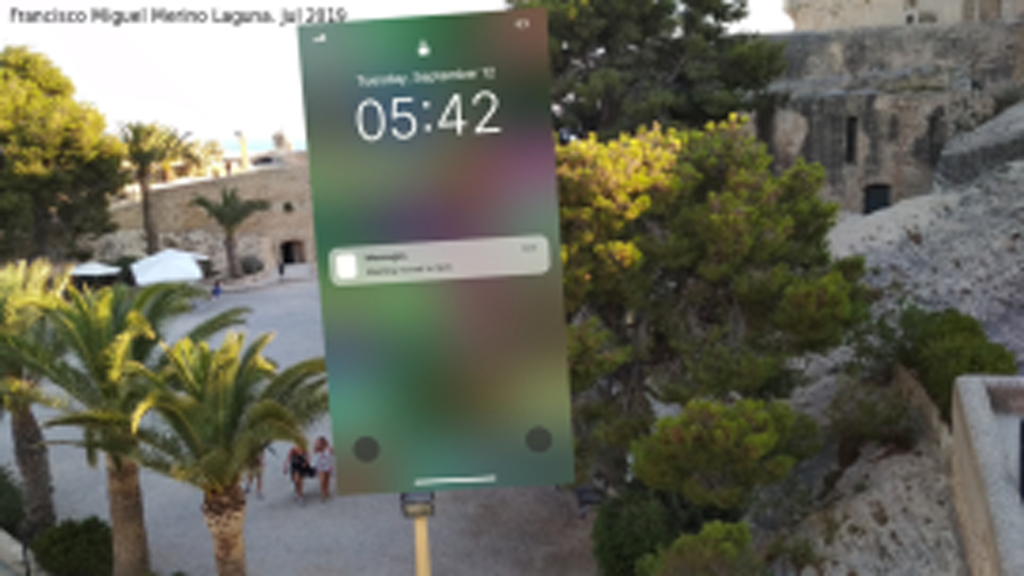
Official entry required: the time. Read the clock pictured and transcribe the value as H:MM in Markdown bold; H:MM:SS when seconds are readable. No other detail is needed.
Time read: **5:42**
